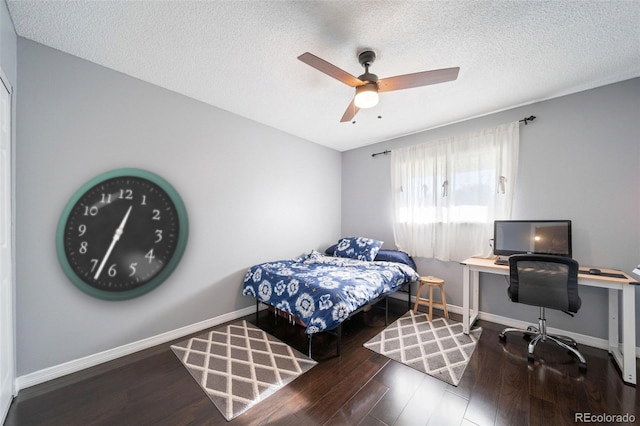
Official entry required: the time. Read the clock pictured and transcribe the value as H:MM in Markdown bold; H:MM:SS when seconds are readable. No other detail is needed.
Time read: **12:33**
